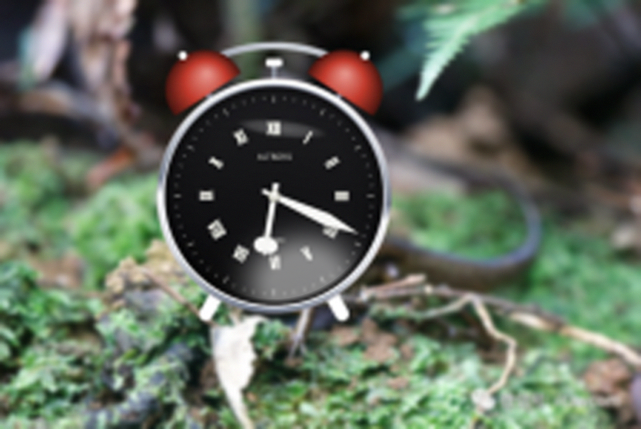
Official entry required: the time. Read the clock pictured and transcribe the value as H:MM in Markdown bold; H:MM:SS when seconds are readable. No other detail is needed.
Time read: **6:19**
